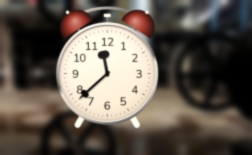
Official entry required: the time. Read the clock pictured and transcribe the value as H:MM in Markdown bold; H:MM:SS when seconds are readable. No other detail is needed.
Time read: **11:38**
